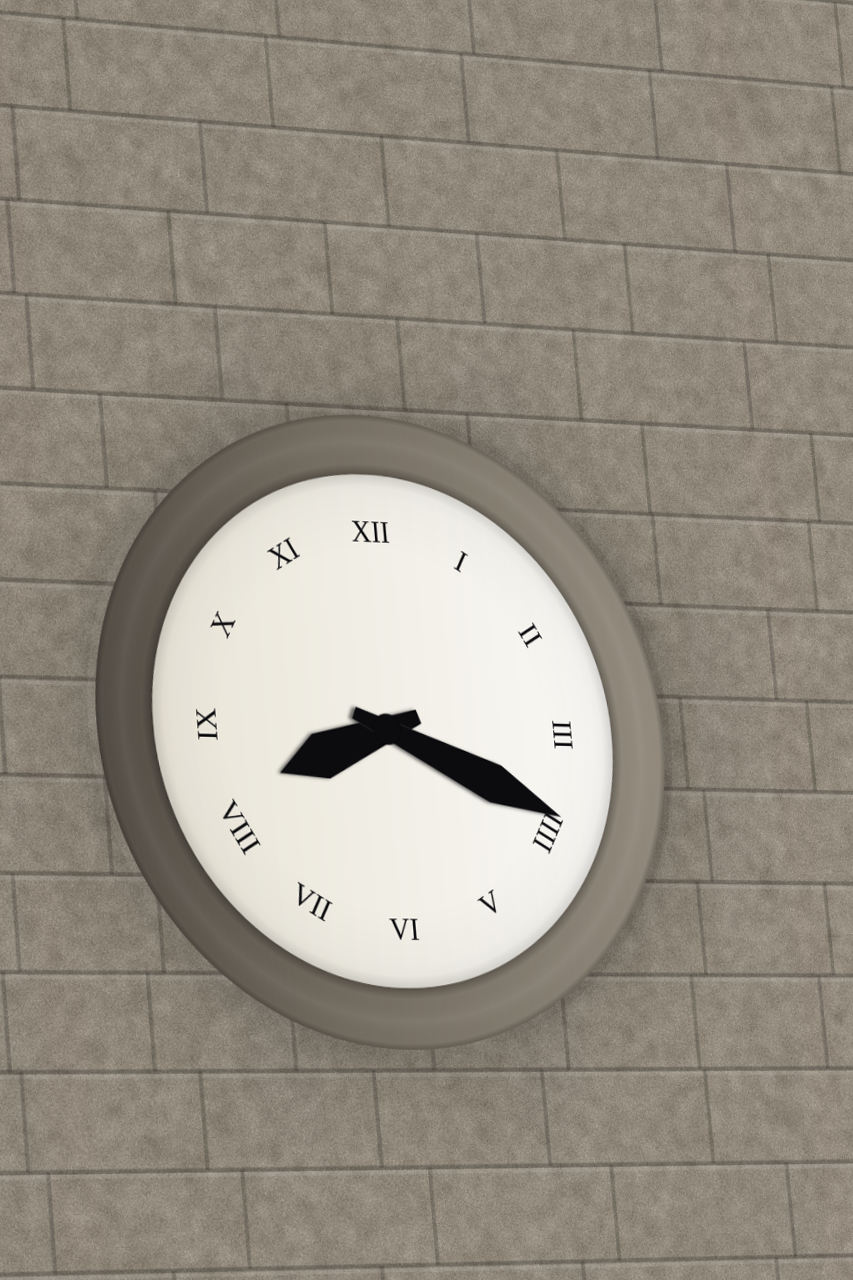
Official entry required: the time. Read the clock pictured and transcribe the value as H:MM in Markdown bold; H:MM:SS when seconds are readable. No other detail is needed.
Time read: **8:19**
